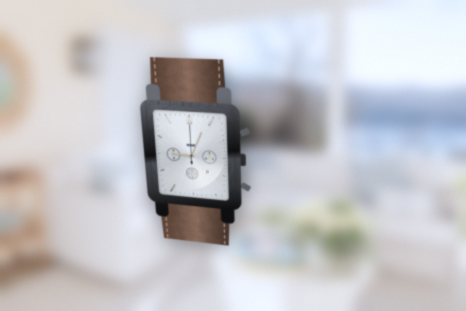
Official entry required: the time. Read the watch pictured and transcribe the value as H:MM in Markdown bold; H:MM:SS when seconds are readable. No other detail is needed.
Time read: **9:04**
